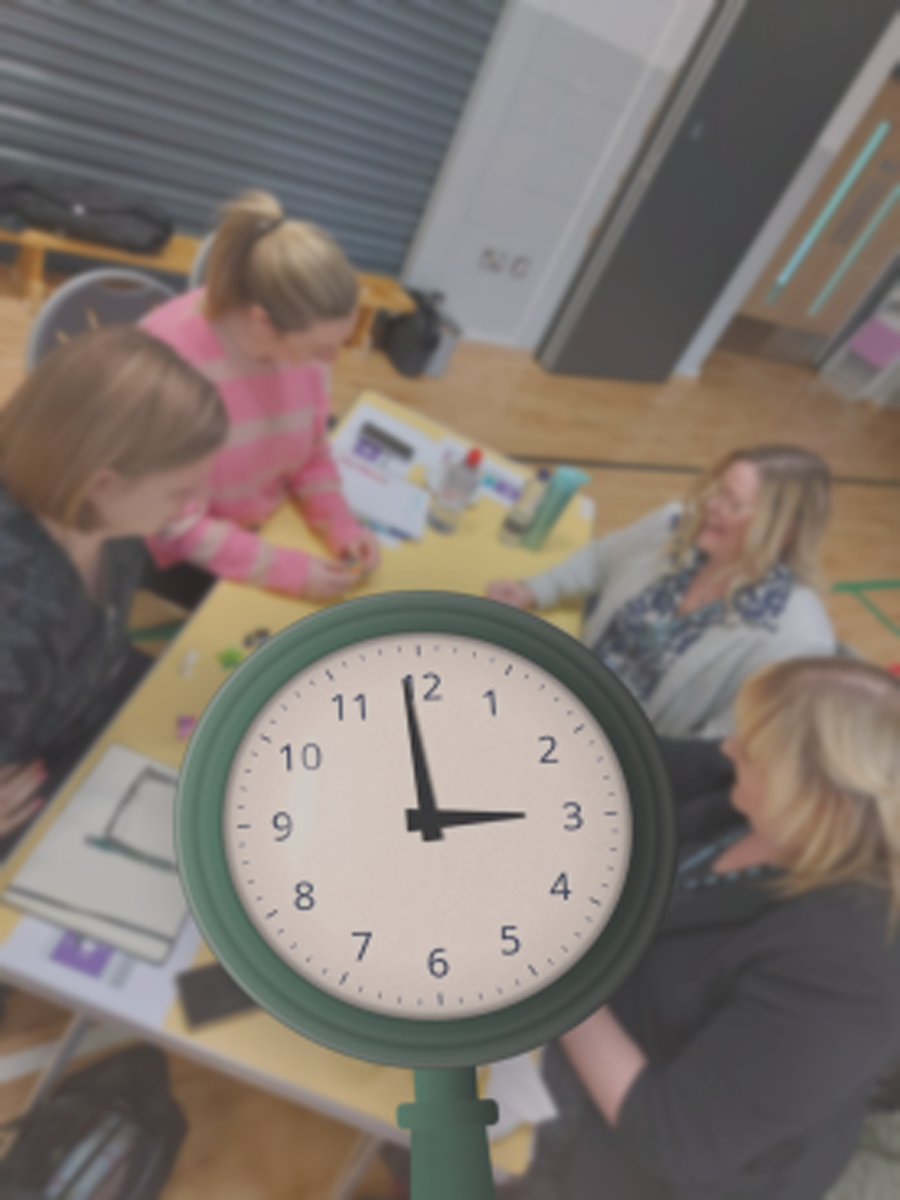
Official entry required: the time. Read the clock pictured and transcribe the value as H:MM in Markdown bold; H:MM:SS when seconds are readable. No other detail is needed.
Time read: **2:59**
